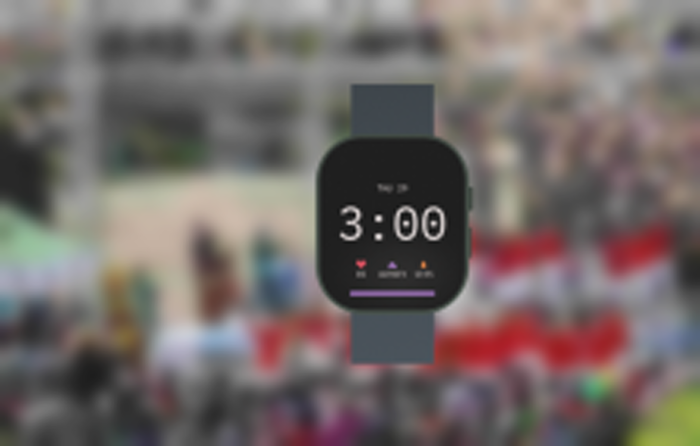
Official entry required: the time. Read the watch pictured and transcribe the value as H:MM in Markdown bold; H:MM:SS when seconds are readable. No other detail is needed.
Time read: **3:00**
